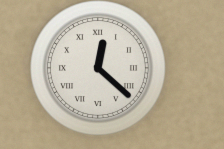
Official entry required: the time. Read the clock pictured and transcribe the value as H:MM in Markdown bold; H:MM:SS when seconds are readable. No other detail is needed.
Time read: **12:22**
